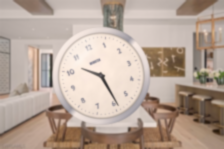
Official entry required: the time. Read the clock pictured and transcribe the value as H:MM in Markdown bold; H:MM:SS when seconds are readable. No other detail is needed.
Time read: **10:29**
